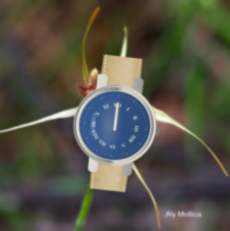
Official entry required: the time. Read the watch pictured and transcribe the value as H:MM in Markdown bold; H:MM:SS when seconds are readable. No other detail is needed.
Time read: **12:00**
